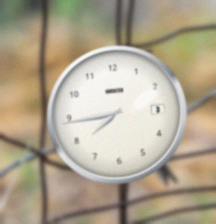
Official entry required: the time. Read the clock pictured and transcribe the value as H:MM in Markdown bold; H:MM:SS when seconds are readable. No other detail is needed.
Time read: **7:44**
